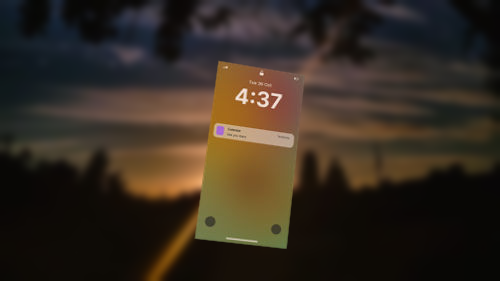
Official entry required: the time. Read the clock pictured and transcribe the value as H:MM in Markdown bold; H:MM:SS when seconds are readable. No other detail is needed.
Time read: **4:37**
